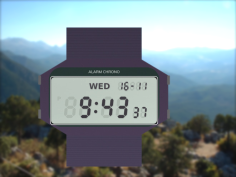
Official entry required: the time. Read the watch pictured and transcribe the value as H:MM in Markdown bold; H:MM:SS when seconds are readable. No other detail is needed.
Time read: **9:43:37**
